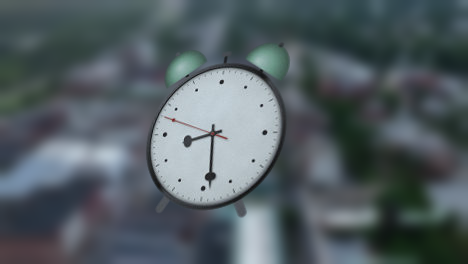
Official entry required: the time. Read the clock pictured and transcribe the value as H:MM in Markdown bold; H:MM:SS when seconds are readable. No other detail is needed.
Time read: **8:28:48**
